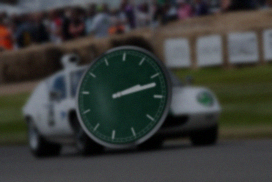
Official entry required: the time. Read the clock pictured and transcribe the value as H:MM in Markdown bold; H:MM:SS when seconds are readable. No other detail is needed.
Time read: **2:12**
